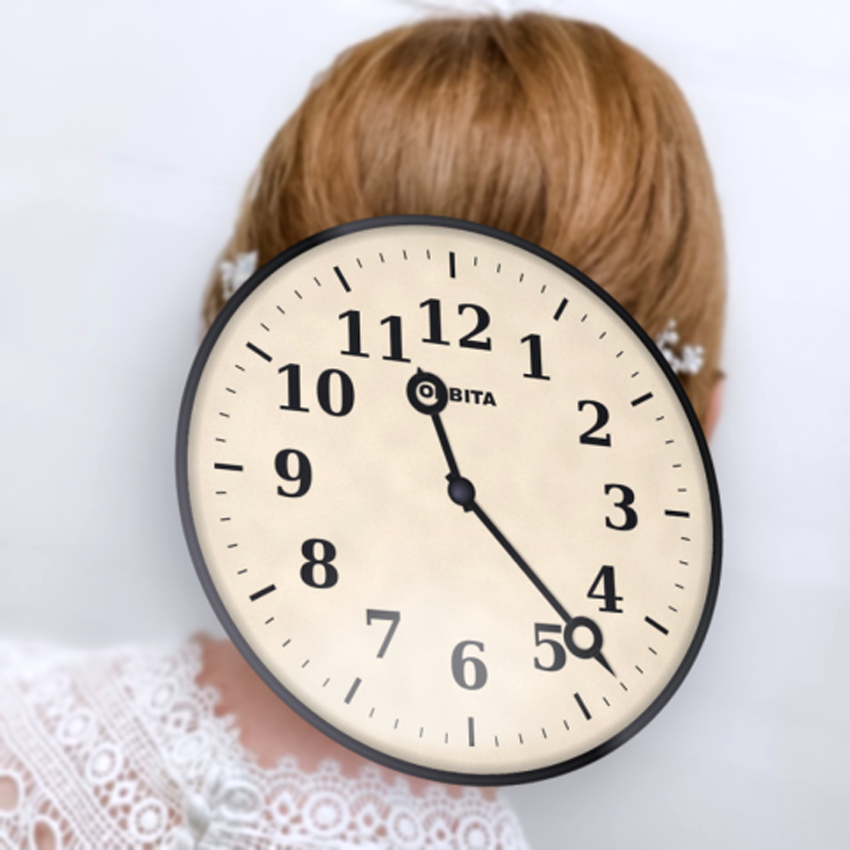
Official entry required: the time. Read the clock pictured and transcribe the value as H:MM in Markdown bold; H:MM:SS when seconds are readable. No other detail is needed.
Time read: **11:23**
